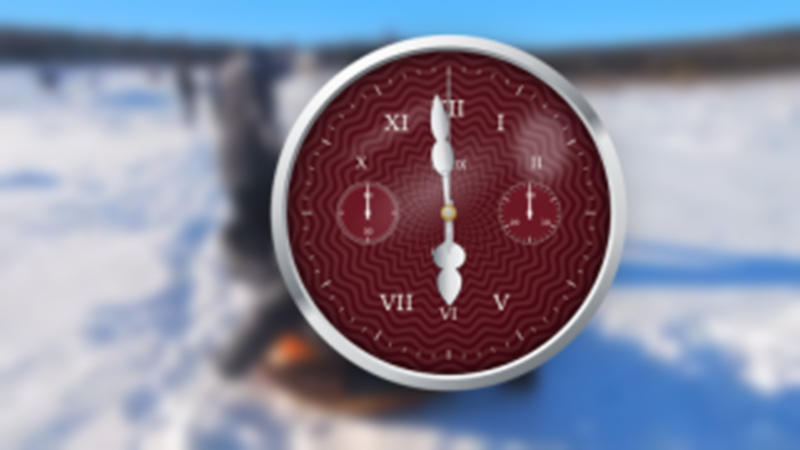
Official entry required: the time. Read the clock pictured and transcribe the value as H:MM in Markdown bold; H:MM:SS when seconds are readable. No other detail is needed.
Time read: **5:59**
